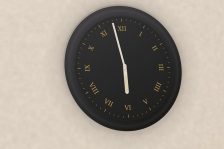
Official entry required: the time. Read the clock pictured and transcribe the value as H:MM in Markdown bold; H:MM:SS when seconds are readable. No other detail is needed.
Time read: **5:58**
